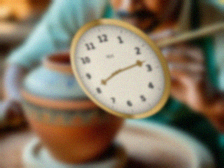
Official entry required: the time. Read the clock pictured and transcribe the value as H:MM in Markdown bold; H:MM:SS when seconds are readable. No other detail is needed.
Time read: **8:13**
